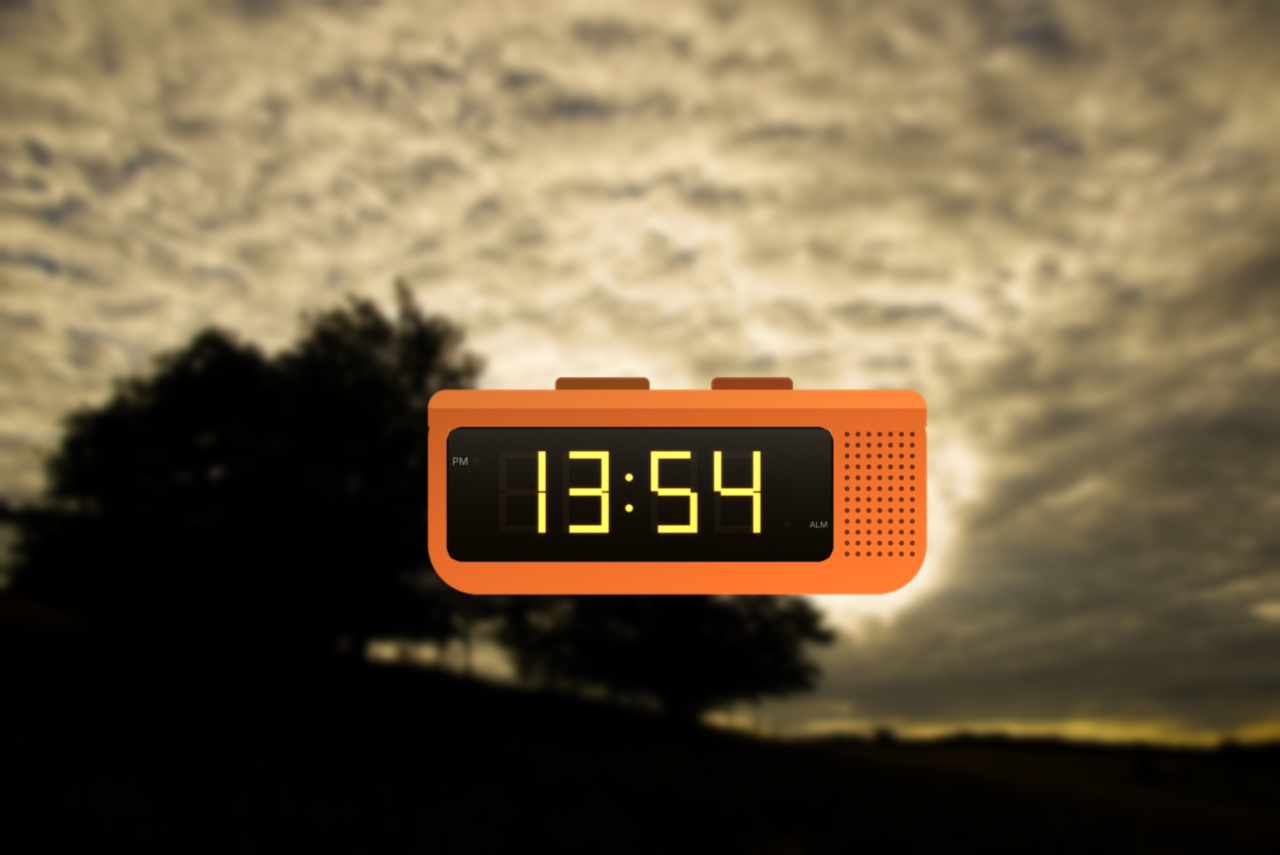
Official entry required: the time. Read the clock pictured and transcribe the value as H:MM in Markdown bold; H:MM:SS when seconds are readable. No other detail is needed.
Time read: **13:54**
